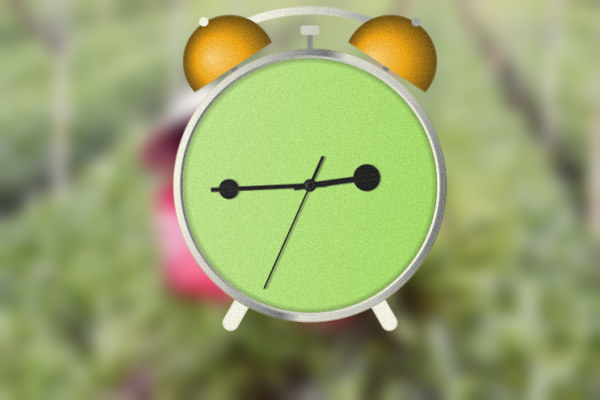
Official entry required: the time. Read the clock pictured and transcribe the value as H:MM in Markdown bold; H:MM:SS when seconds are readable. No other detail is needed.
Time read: **2:44:34**
